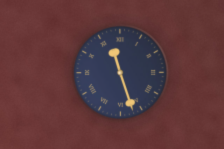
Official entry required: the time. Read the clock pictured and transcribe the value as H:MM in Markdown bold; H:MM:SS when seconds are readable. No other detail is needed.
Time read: **11:27**
